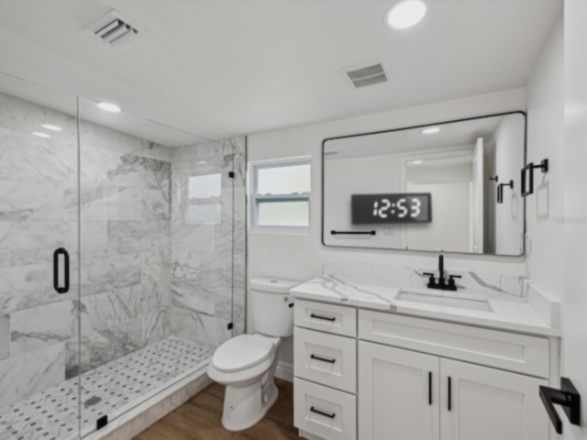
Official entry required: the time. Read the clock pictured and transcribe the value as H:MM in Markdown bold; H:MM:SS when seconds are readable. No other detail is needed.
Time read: **12:53**
